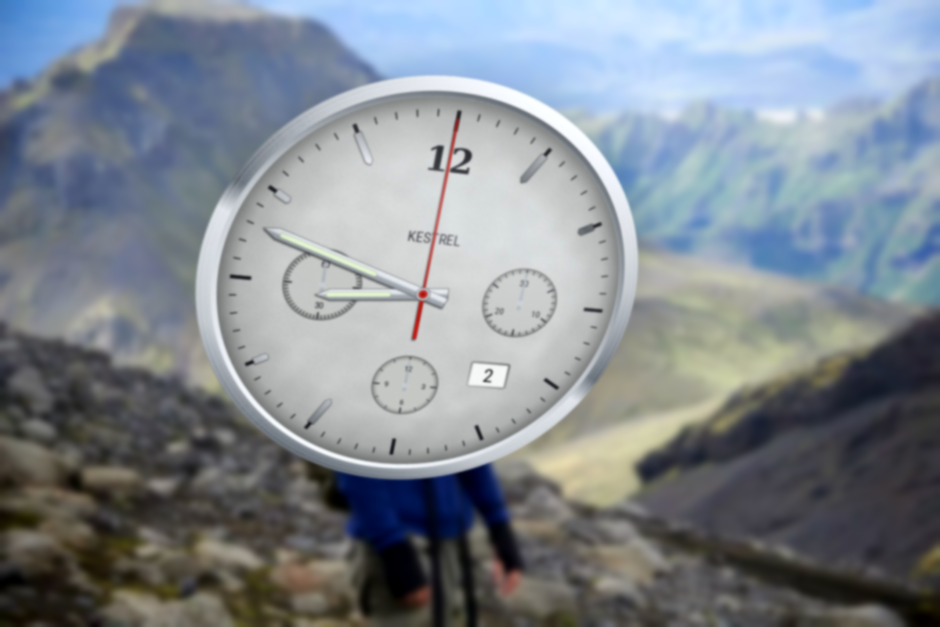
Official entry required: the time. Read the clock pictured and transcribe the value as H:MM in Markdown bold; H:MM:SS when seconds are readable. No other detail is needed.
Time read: **8:48:00**
